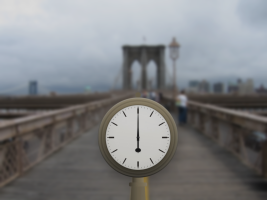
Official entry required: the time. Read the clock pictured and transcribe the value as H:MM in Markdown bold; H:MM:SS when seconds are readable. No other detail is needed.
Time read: **6:00**
